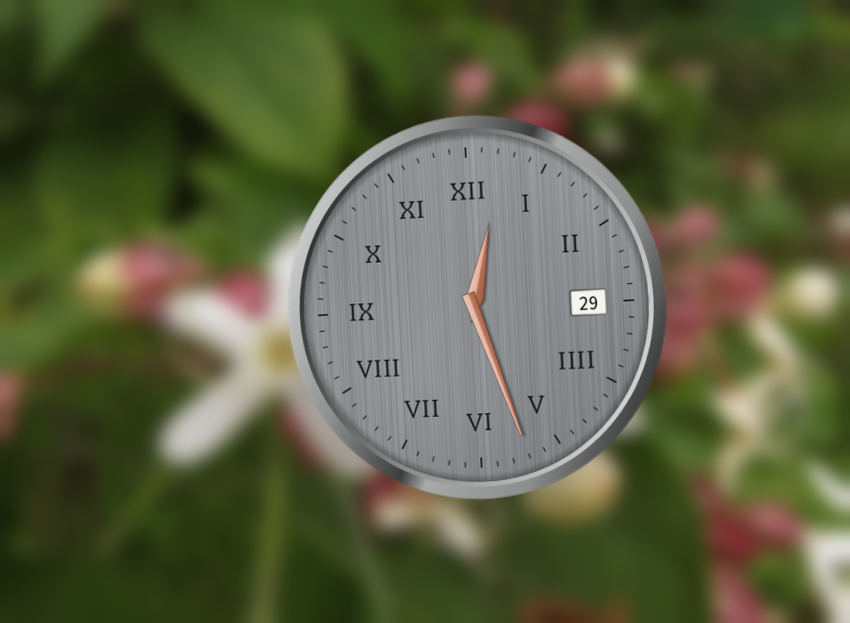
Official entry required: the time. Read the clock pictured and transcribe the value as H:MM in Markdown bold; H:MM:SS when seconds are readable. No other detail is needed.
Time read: **12:27**
